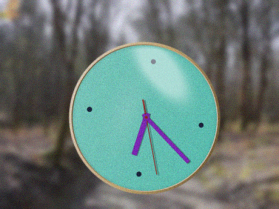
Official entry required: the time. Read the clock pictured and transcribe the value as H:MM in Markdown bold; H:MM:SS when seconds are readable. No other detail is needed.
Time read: **6:21:27**
